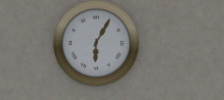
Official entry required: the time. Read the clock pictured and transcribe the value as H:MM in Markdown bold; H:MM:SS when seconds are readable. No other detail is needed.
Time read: **6:05**
